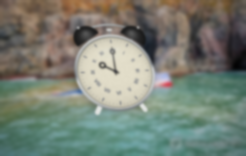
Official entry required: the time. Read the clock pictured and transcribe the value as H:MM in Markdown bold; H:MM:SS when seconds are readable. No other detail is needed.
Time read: **10:00**
